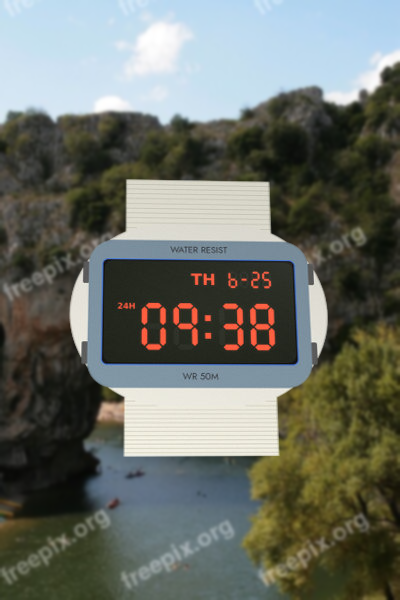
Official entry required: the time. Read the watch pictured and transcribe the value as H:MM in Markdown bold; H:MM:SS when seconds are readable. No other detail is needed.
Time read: **9:38**
